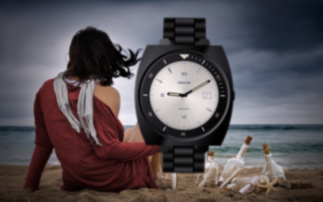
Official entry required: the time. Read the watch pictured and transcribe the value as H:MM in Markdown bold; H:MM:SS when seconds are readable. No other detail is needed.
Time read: **9:10**
